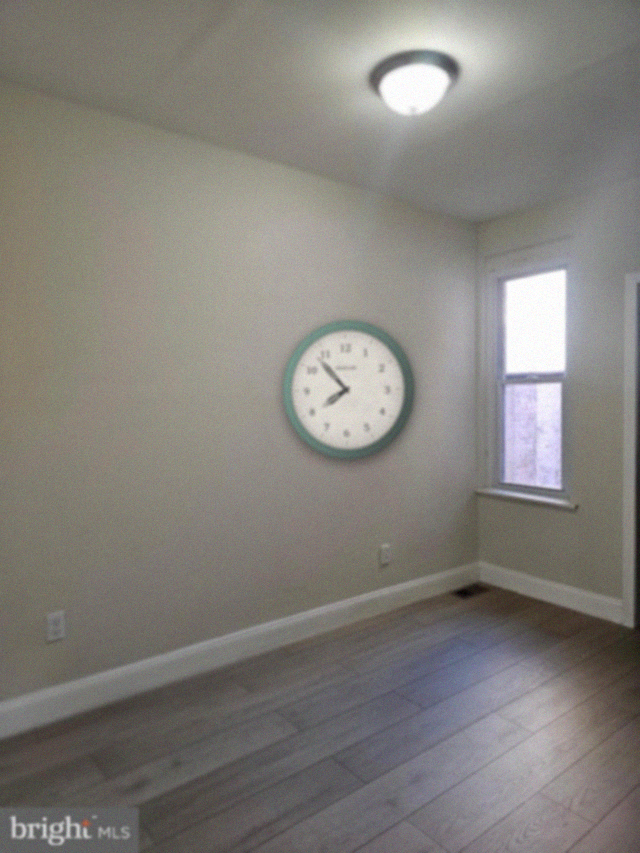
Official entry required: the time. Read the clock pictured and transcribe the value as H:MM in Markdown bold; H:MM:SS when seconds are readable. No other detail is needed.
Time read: **7:53**
